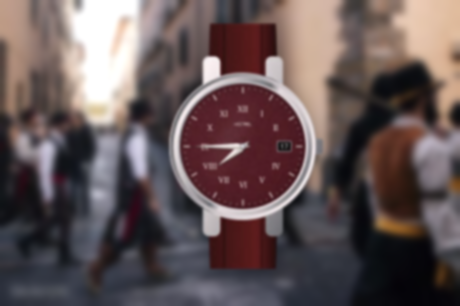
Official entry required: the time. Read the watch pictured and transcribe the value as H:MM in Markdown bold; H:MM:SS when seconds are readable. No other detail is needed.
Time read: **7:45**
